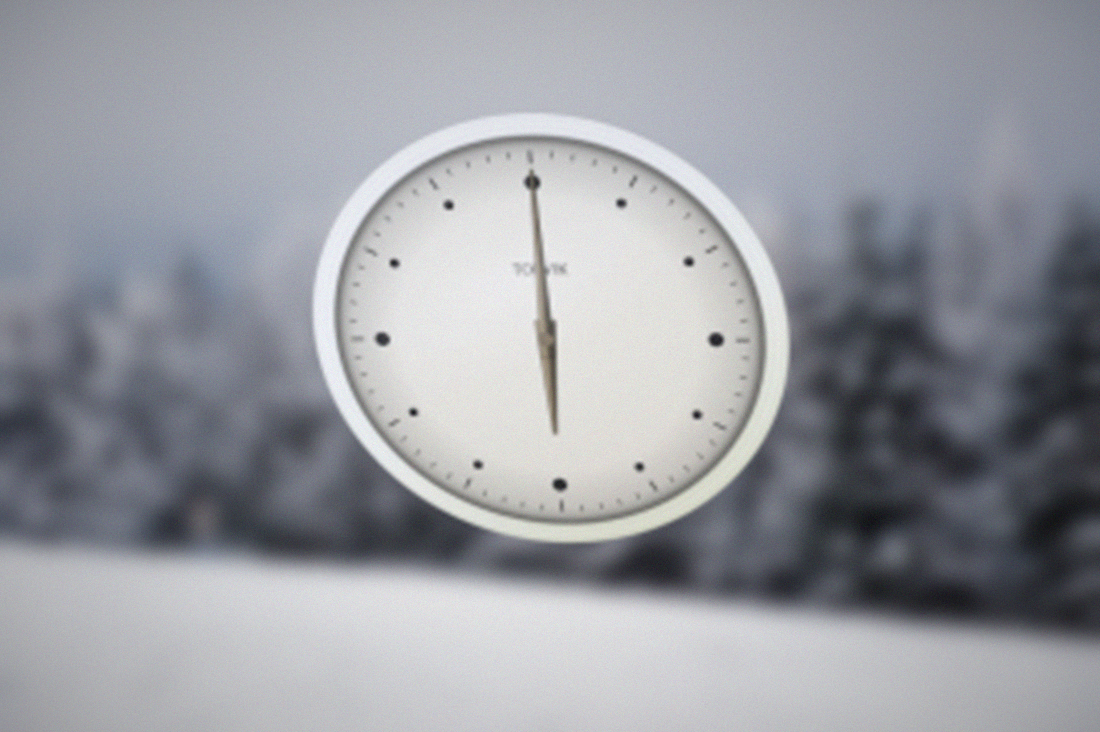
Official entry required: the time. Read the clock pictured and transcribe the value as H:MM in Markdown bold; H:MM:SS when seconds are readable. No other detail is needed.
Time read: **6:00**
